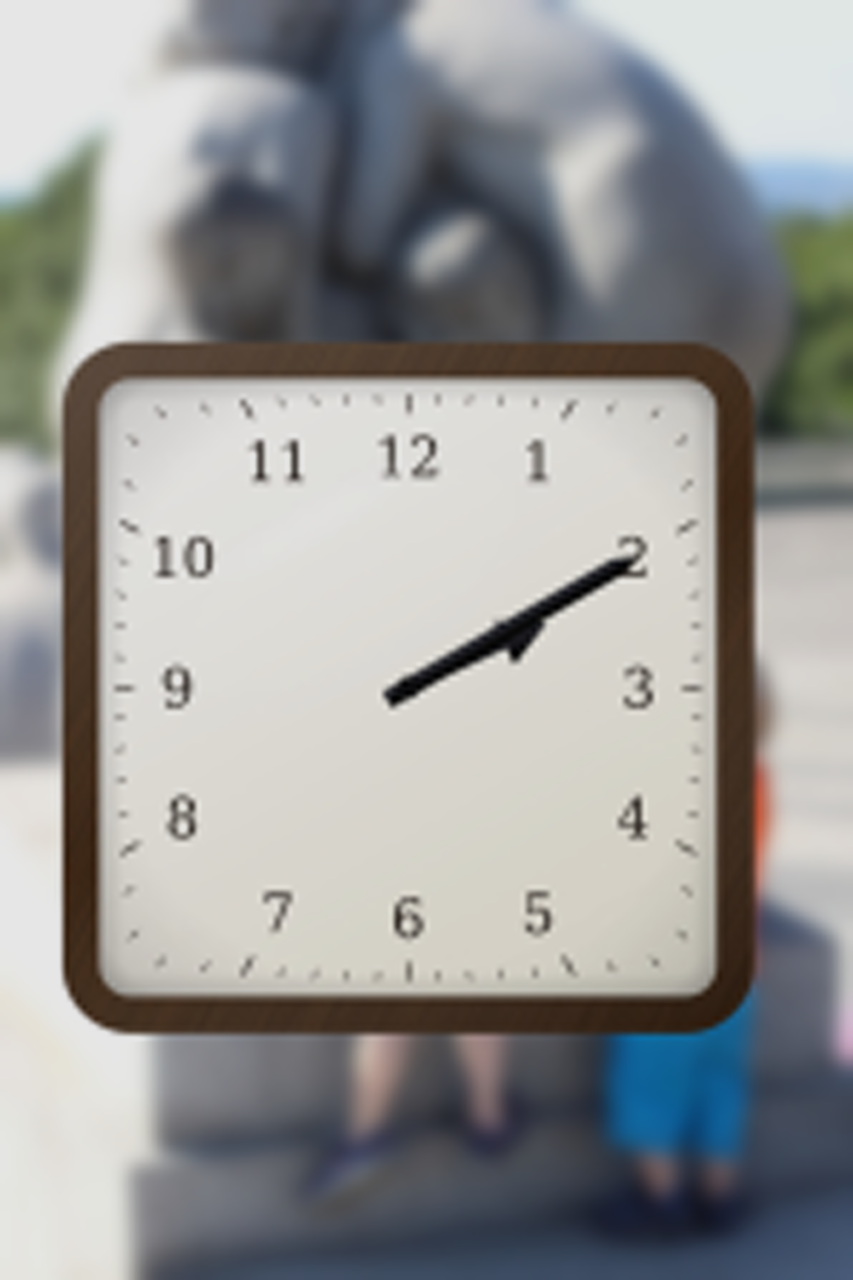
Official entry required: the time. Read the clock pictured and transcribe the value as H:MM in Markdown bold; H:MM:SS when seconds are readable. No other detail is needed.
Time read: **2:10**
